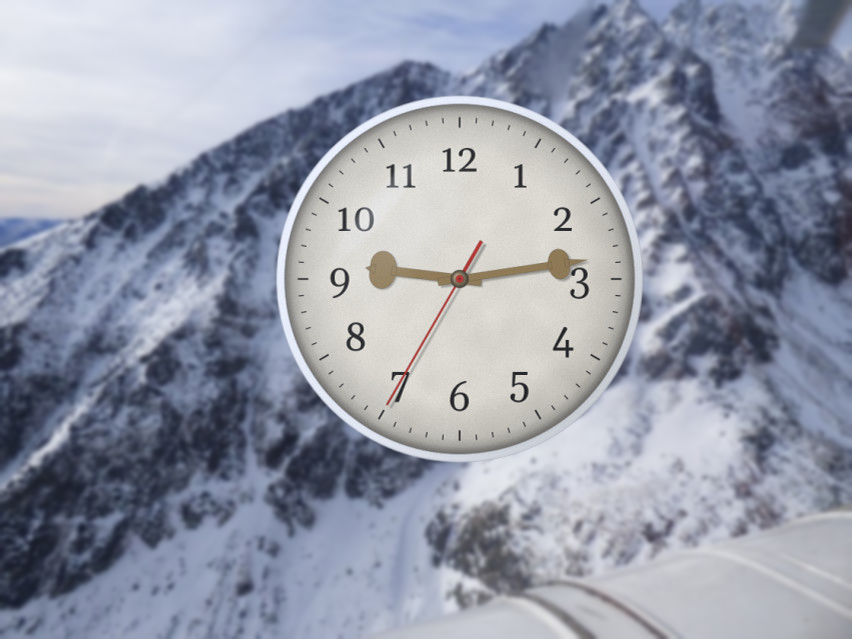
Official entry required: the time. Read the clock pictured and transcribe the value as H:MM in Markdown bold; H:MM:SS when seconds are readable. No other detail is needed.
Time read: **9:13:35**
